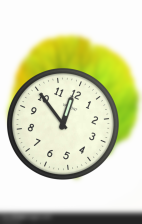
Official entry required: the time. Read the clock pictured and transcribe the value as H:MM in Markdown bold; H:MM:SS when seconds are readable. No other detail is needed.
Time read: **11:50**
